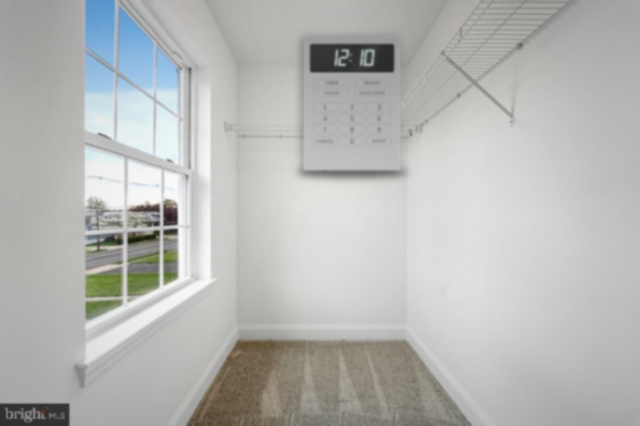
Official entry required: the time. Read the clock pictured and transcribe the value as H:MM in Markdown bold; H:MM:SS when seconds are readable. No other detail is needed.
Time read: **12:10**
